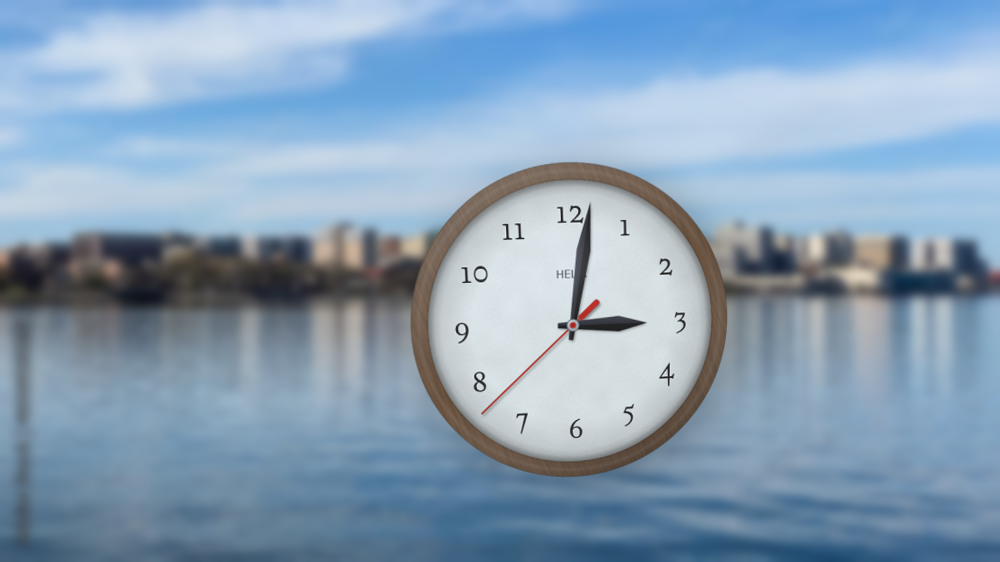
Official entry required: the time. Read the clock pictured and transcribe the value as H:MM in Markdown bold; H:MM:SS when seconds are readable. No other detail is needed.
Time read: **3:01:38**
